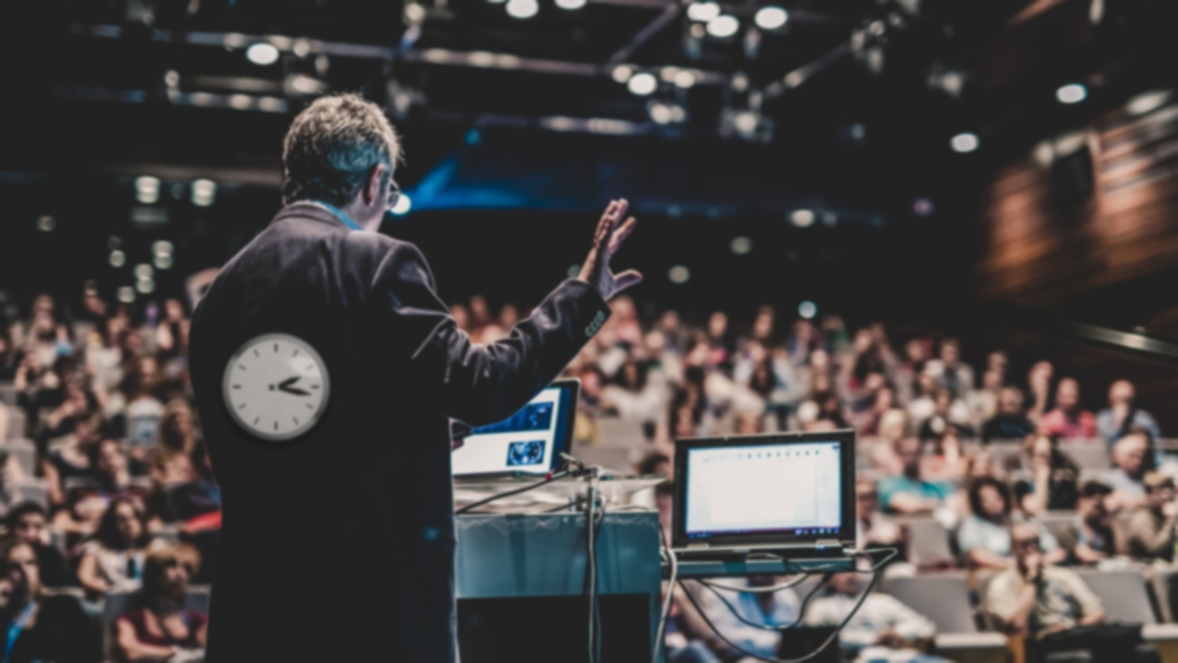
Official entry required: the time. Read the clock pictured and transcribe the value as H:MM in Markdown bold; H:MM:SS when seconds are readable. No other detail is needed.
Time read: **2:17**
